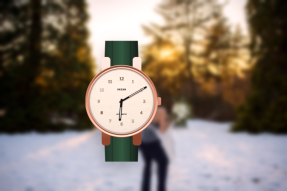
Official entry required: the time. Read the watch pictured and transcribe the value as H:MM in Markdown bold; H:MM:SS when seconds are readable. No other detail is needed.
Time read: **6:10**
